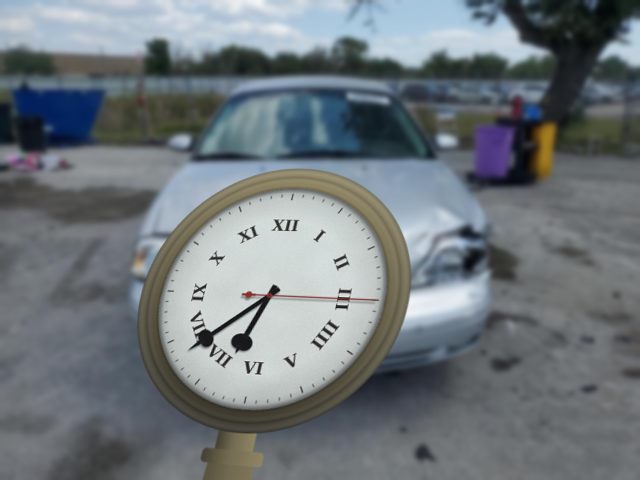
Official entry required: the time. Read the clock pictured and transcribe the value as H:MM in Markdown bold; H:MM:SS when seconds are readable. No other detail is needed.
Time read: **6:38:15**
